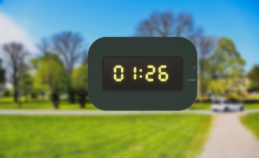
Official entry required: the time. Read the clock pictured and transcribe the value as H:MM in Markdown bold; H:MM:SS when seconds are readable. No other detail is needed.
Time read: **1:26**
